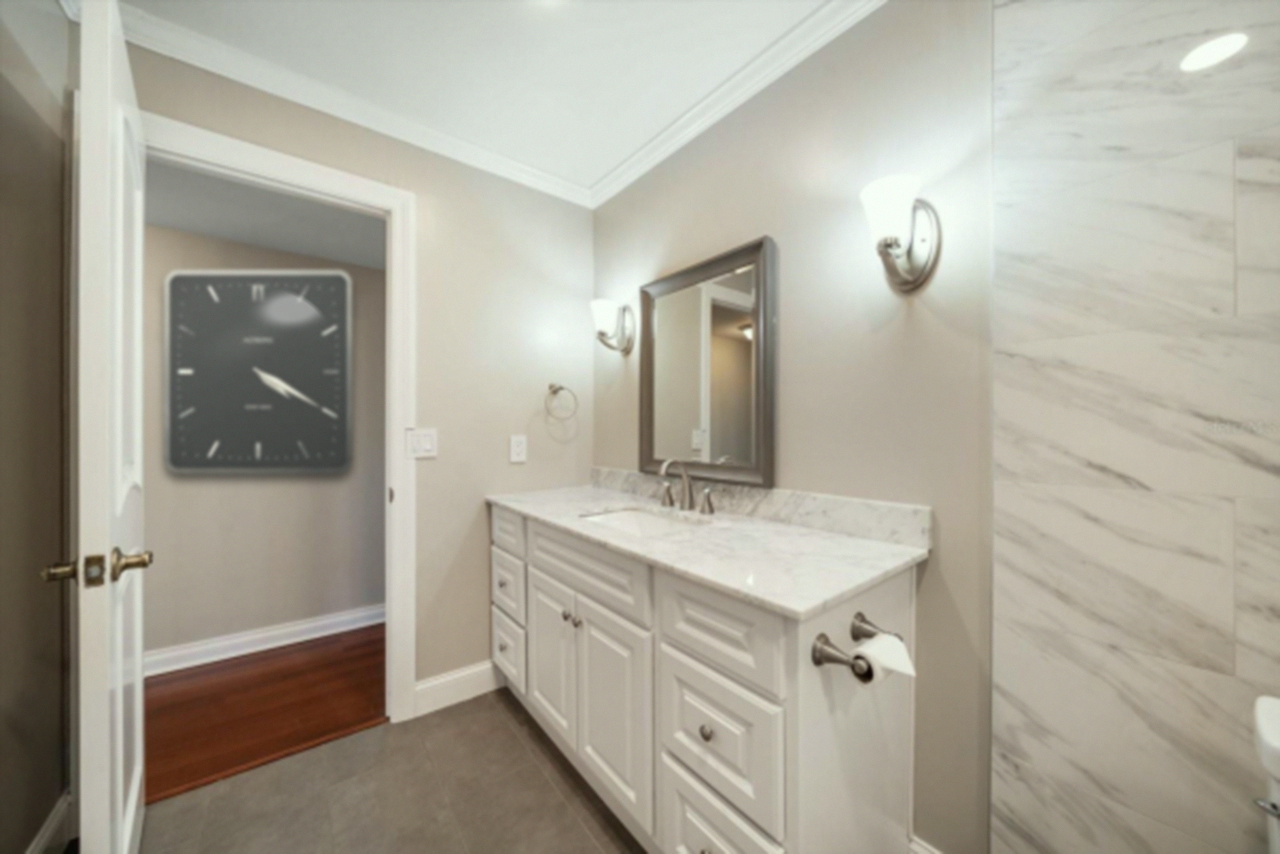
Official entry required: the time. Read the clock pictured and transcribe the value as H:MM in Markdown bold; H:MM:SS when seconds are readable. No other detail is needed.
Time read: **4:20**
